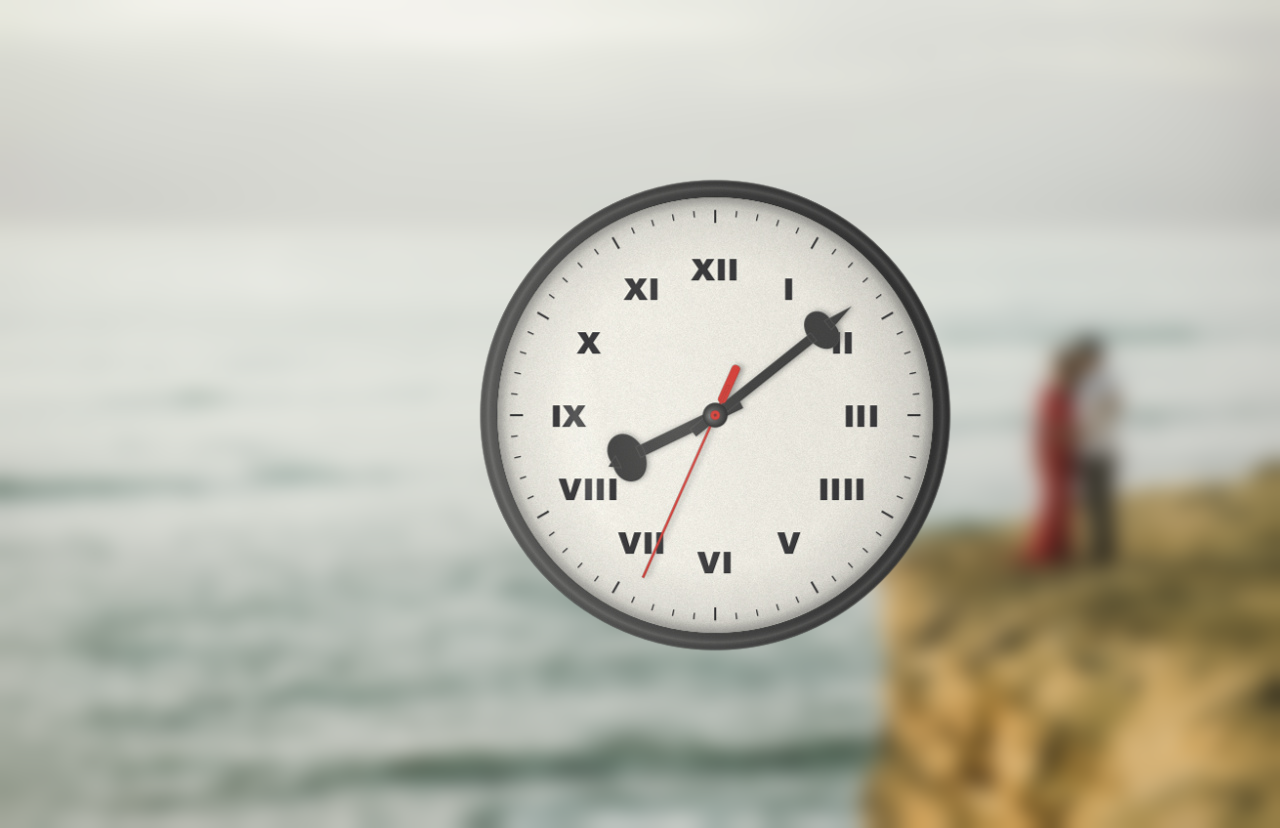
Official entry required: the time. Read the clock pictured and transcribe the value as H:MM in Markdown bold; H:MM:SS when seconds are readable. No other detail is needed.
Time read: **8:08:34**
